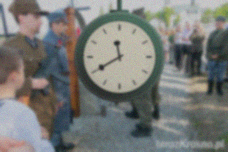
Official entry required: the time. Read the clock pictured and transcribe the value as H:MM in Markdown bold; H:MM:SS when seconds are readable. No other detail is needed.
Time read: **11:40**
